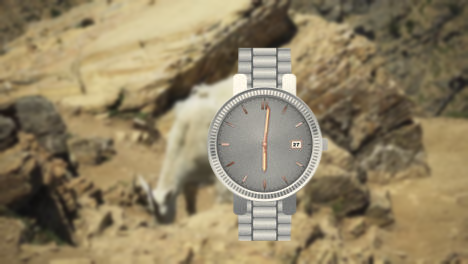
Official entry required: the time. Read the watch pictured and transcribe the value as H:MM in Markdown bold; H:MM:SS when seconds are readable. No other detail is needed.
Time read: **6:01**
